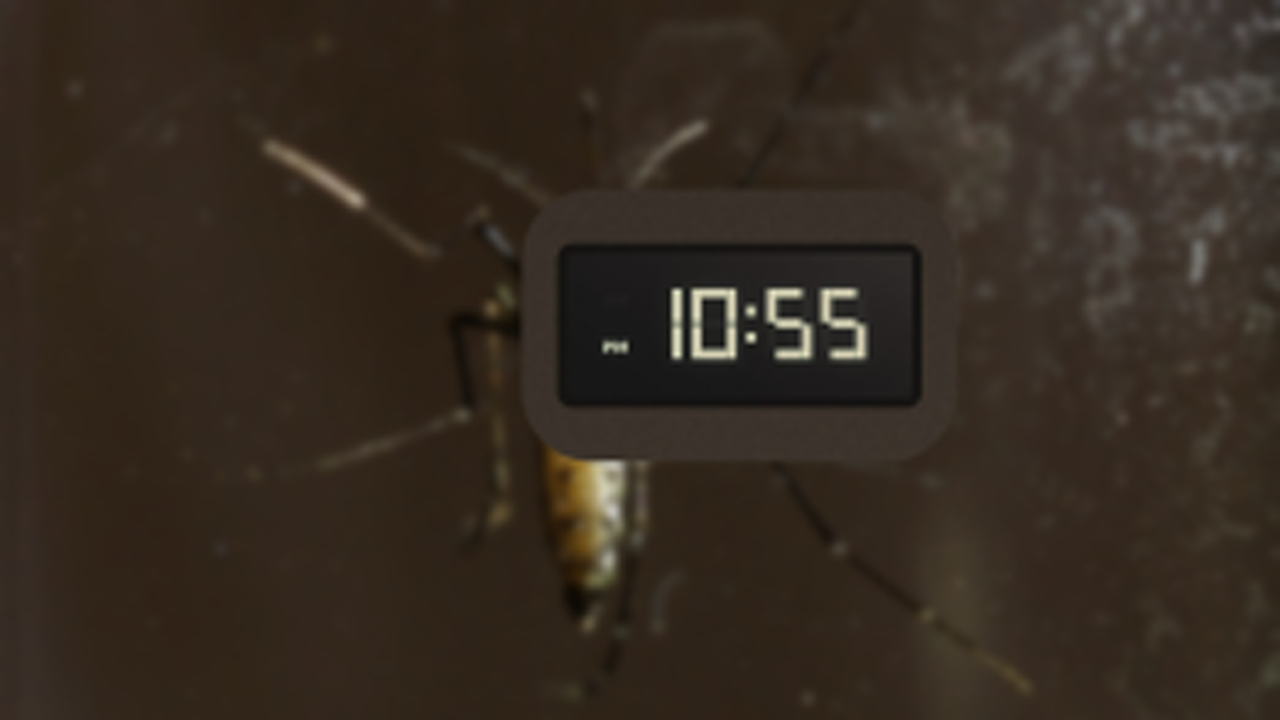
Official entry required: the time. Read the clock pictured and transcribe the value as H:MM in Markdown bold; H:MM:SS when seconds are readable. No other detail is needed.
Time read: **10:55**
